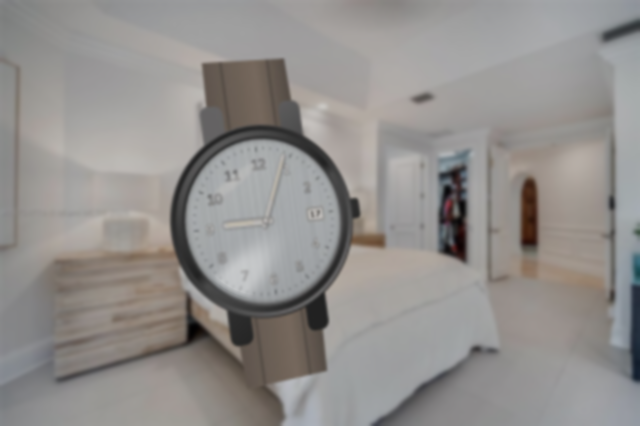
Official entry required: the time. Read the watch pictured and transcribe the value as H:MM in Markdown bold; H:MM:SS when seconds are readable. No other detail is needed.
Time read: **9:04**
